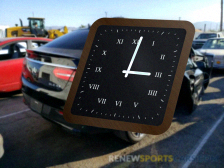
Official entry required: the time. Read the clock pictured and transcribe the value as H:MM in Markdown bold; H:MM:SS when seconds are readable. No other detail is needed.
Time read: **3:01**
